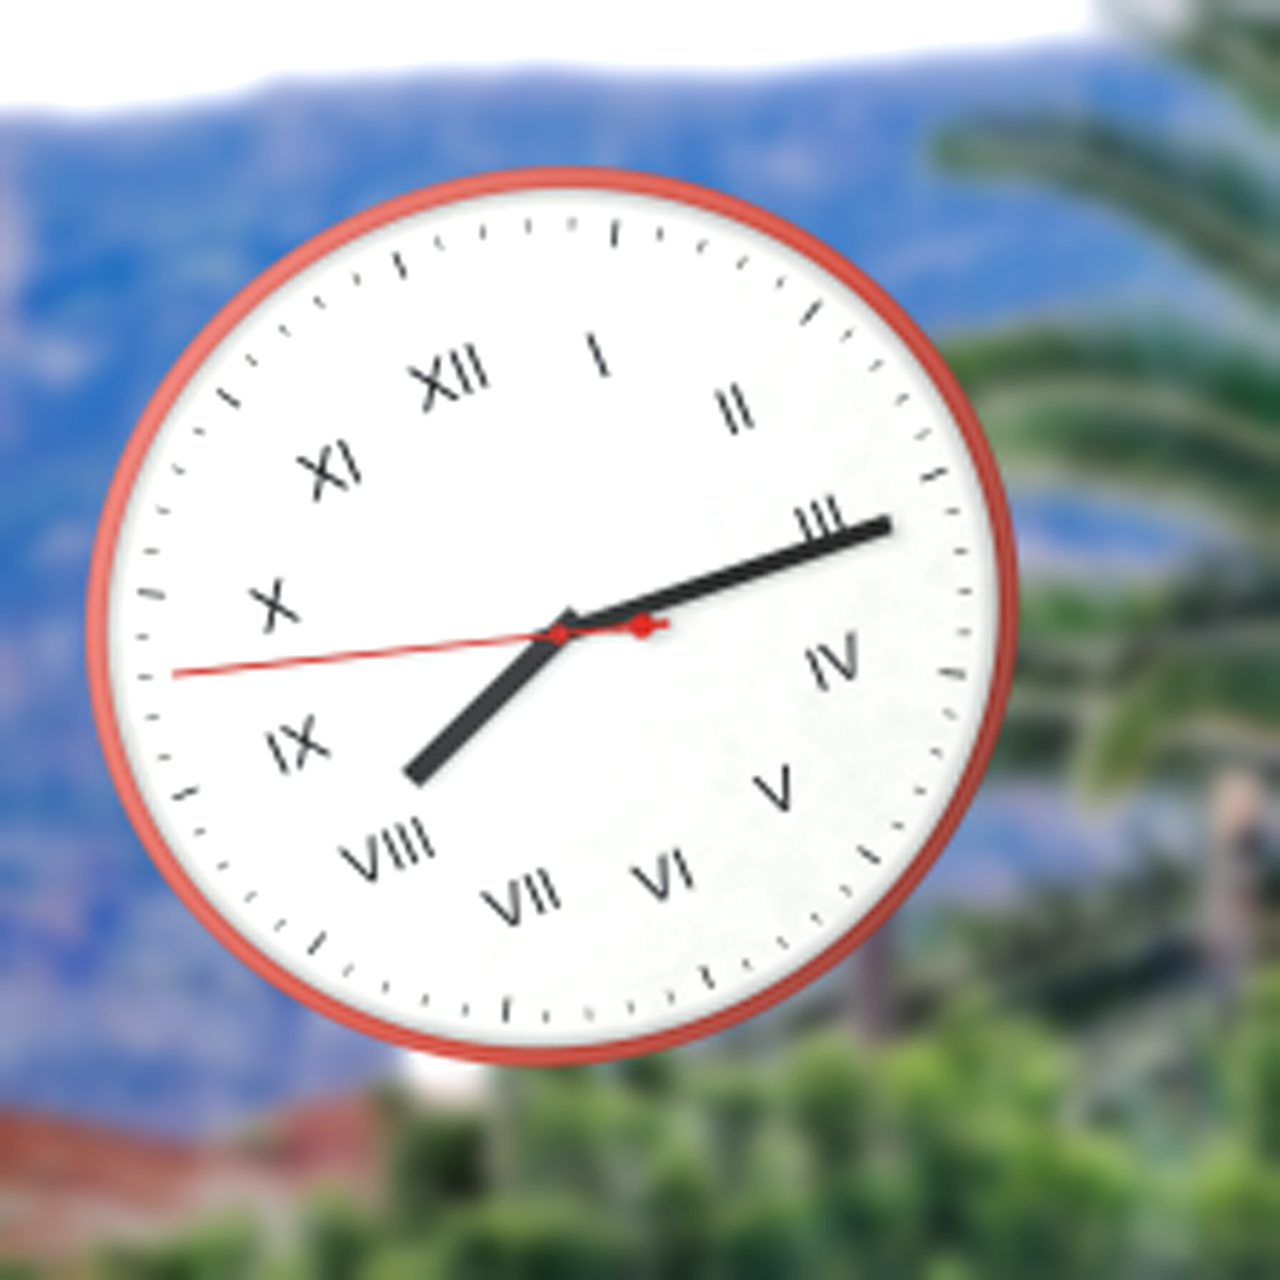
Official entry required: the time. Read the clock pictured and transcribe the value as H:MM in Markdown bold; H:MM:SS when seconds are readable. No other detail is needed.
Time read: **8:15:48**
